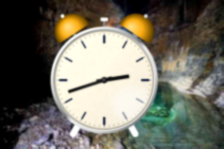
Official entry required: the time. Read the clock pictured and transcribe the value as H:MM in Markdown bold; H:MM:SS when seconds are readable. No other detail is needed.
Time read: **2:42**
